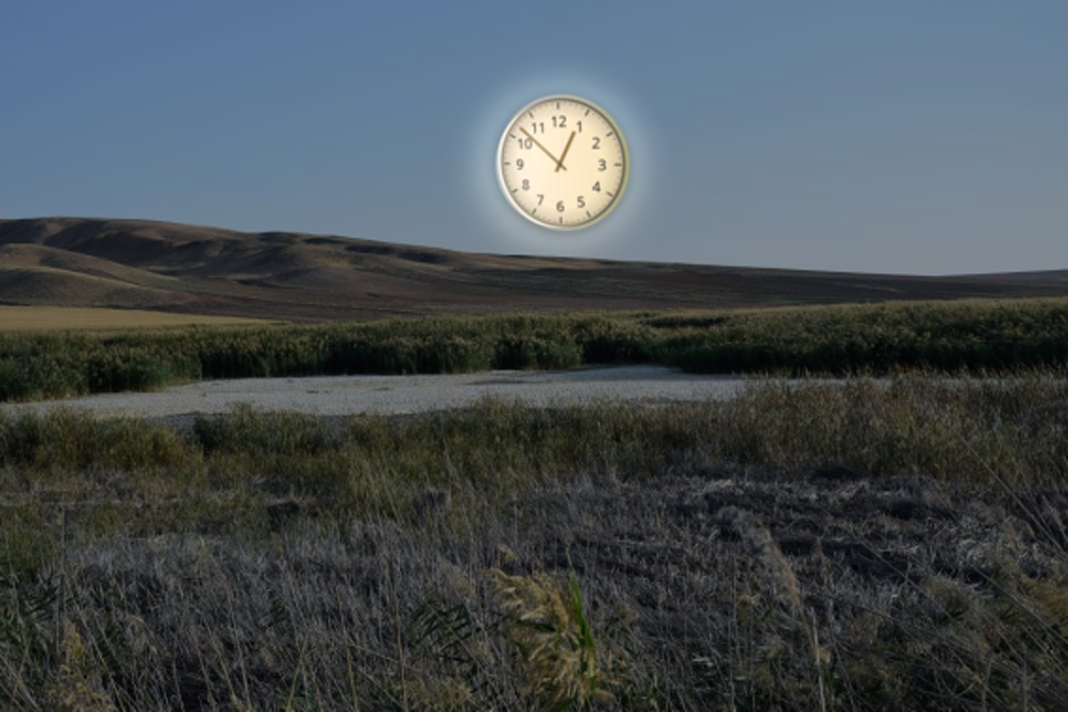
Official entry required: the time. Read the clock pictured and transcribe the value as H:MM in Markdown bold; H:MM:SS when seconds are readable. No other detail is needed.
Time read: **12:52**
